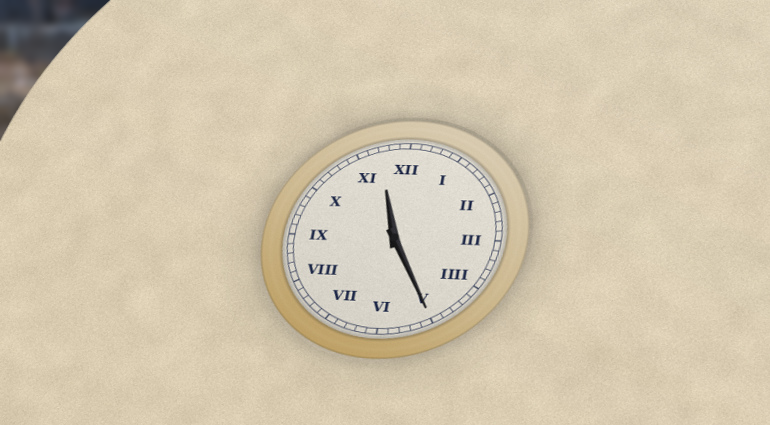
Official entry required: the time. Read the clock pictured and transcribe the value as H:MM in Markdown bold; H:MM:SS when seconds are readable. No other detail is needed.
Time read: **11:25**
